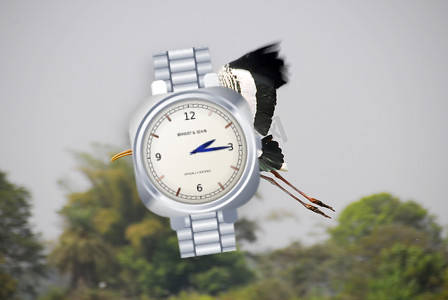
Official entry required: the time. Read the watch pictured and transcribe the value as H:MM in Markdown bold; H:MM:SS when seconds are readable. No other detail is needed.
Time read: **2:15**
